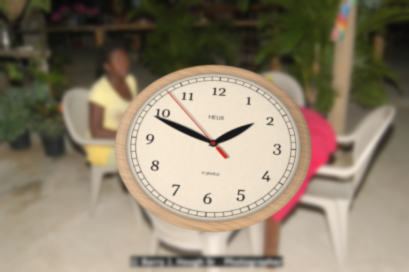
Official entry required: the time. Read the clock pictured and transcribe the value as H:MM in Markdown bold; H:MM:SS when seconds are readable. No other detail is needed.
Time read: **1:48:53**
